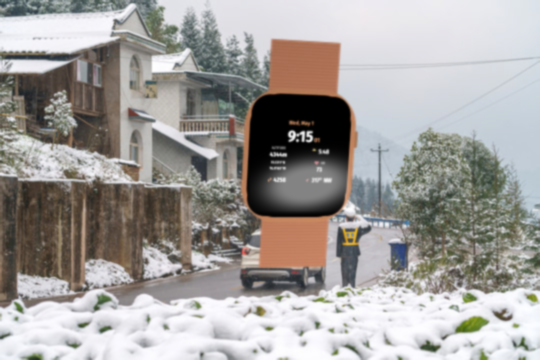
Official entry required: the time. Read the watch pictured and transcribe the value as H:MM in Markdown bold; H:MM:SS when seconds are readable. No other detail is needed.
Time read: **9:15**
